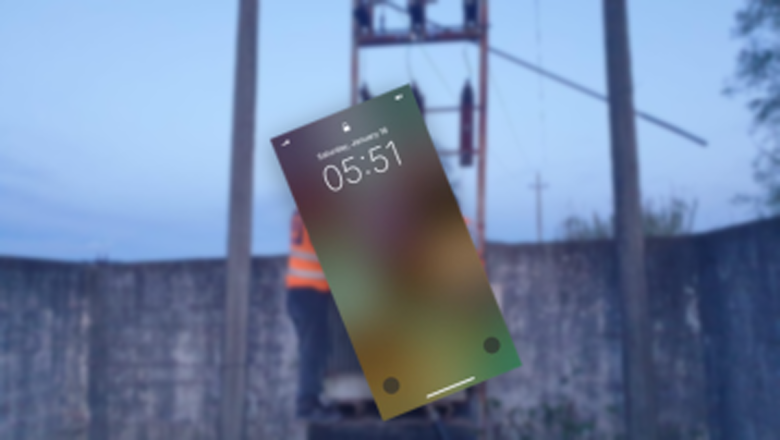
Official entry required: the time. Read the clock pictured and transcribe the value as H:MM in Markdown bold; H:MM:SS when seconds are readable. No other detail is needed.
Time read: **5:51**
